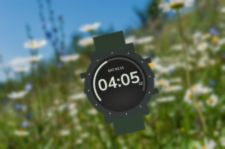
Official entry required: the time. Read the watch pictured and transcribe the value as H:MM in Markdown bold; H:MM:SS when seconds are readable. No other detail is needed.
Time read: **4:05**
